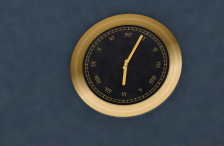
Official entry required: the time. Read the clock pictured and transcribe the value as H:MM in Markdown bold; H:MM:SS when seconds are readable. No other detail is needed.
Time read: **6:04**
